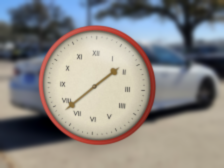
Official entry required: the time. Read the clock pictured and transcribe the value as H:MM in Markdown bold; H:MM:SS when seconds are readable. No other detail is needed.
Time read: **1:38**
